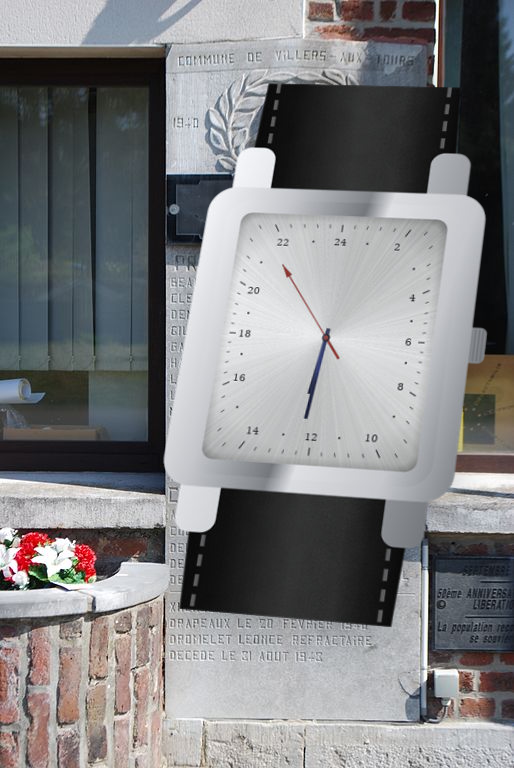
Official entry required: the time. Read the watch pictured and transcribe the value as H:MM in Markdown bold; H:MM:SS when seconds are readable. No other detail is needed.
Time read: **12:30:54**
